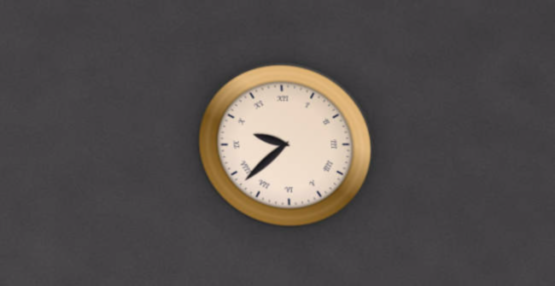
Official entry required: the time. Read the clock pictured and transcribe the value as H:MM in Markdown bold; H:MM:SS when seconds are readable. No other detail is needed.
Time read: **9:38**
